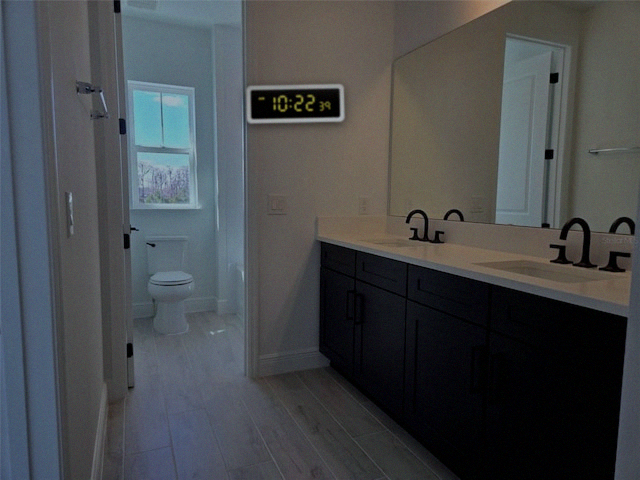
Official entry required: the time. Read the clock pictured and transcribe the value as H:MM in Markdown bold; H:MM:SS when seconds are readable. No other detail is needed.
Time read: **10:22**
